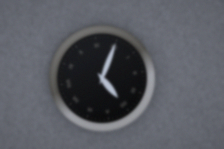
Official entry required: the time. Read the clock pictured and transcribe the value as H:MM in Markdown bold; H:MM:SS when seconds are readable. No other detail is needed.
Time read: **4:00**
